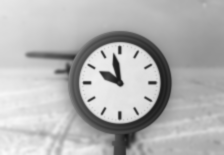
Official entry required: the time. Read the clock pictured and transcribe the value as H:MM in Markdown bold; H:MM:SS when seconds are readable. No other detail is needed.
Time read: **9:58**
